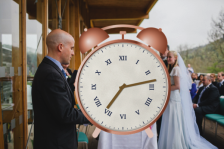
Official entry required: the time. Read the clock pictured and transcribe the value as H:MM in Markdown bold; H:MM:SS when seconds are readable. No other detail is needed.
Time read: **7:13**
